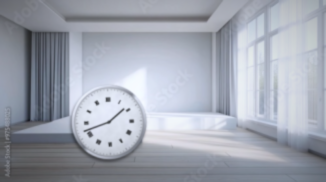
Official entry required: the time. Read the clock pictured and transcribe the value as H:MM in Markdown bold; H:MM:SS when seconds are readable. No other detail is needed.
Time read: **1:42**
